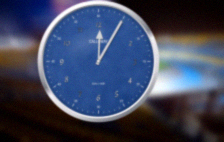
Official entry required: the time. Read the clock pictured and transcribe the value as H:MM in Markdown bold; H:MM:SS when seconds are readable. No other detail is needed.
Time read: **12:05**
